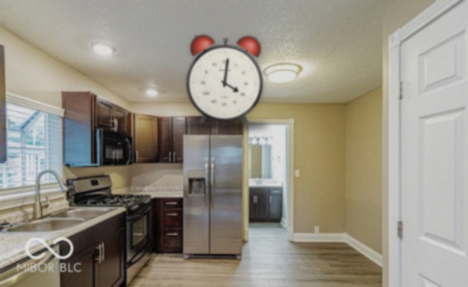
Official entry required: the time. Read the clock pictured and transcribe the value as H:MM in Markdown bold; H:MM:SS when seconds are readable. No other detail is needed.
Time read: **4:01**
